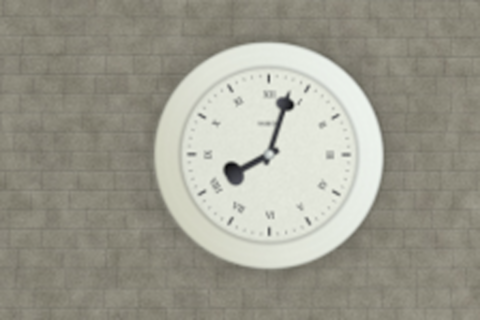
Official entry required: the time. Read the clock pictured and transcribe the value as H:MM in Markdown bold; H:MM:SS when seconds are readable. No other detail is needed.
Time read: **8:03**
